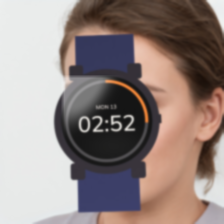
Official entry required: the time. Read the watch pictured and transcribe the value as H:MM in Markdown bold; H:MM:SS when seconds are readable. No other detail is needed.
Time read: **2:52**
